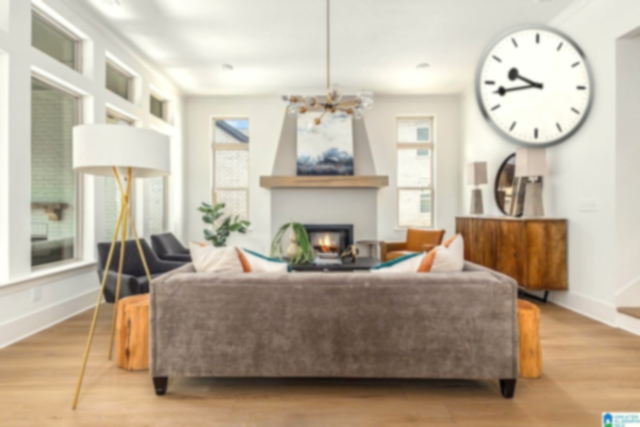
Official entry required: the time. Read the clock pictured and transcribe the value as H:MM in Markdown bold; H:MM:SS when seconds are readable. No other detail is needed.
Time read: **9:43**
